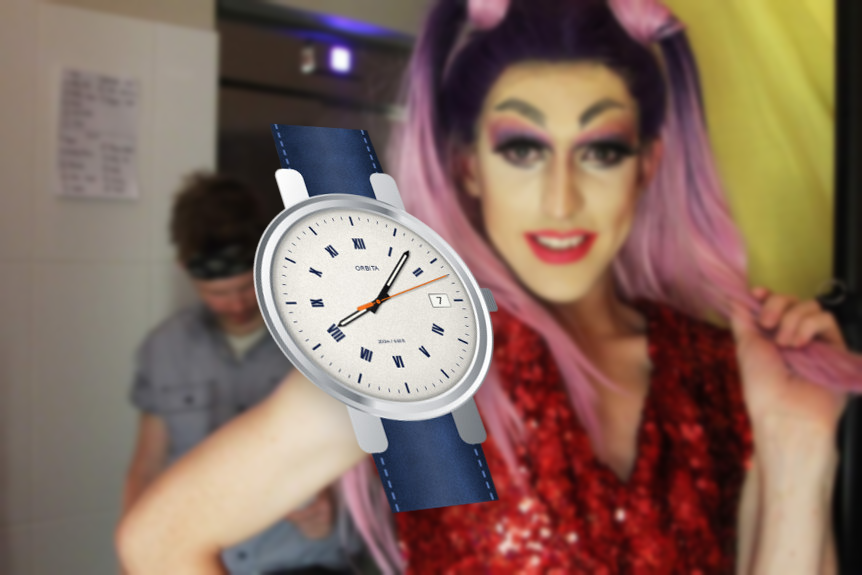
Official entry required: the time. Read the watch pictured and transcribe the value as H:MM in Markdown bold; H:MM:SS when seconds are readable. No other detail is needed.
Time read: **8:07:12**
